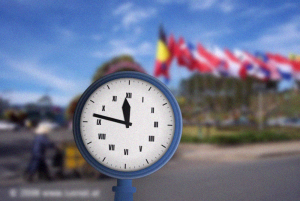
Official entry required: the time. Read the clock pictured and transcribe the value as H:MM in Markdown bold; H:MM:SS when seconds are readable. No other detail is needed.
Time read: **11:47**
